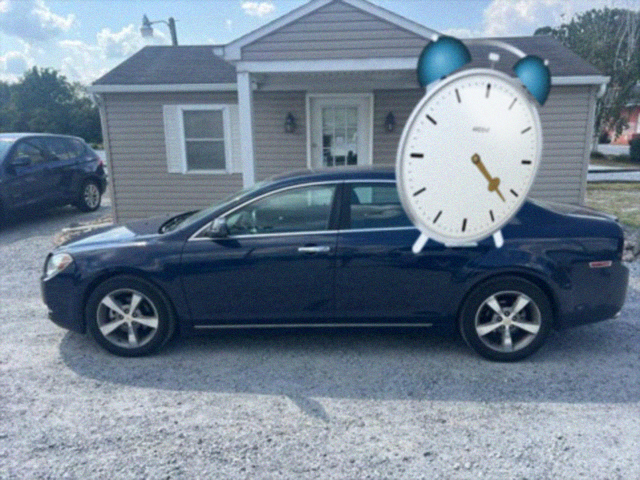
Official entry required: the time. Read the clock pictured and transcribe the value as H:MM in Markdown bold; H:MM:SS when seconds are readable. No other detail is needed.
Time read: **4:22**
